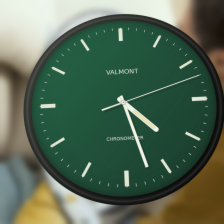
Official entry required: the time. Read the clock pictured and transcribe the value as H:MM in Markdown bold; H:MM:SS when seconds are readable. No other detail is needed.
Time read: **4:27:12**
